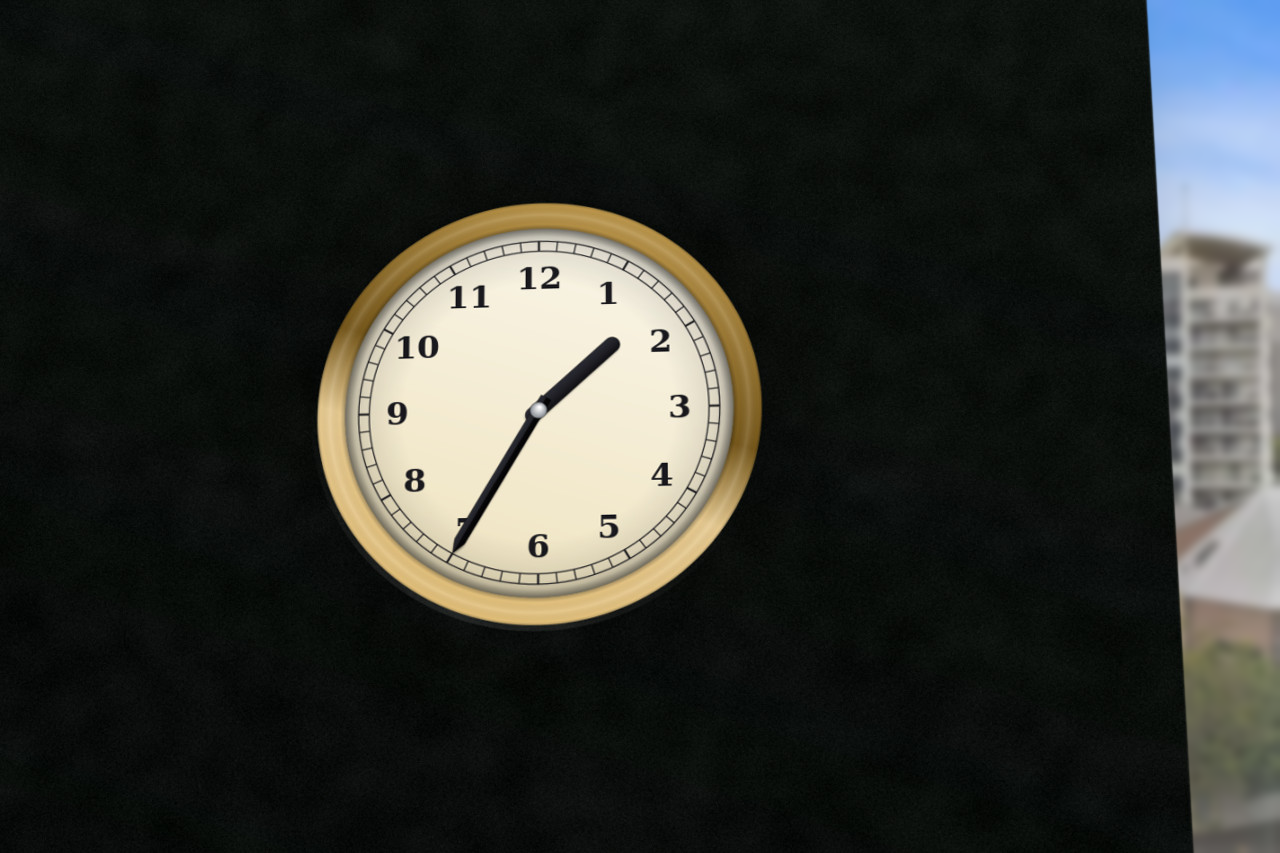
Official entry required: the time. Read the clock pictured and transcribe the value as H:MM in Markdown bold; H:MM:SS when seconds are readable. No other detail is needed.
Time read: **1:35**
